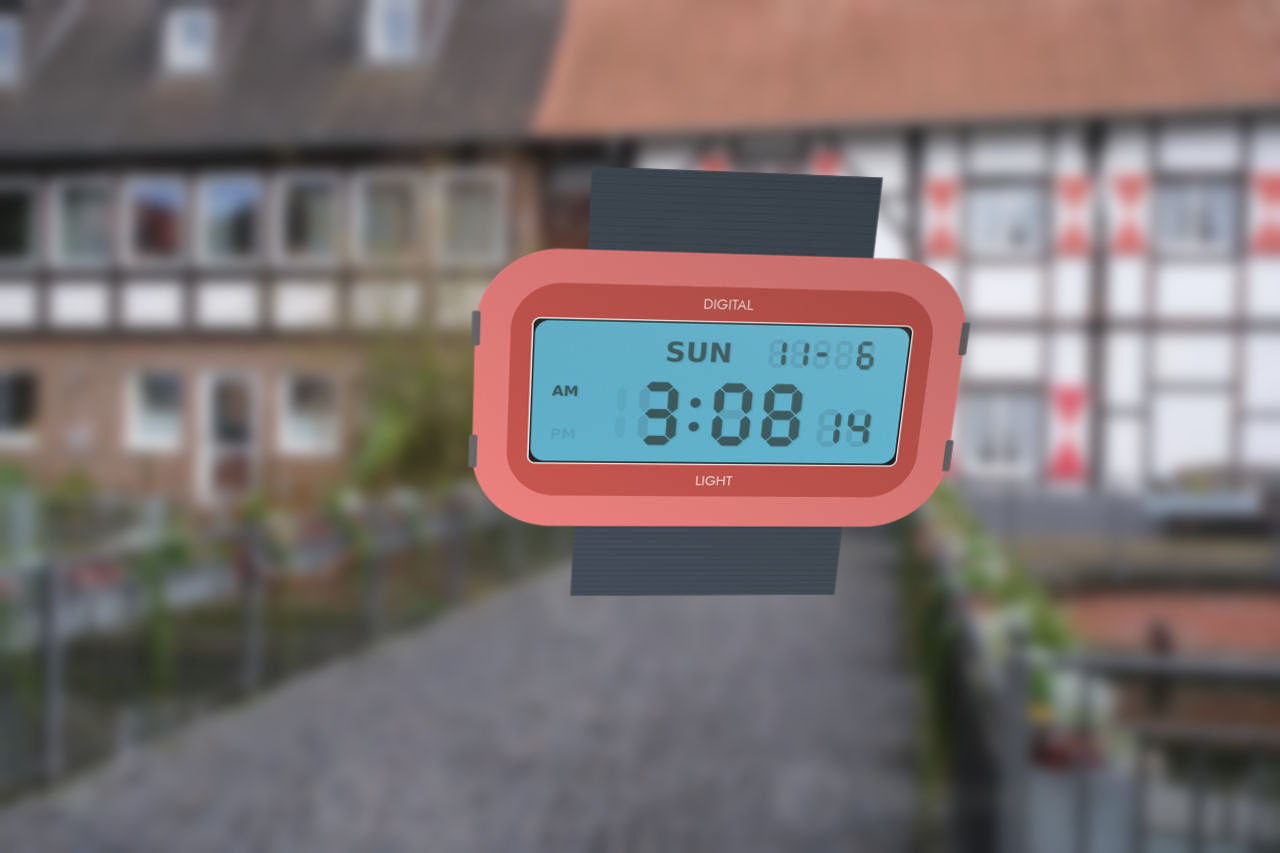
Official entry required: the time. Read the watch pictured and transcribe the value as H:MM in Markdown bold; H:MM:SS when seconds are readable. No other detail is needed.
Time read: **3:08:14**
